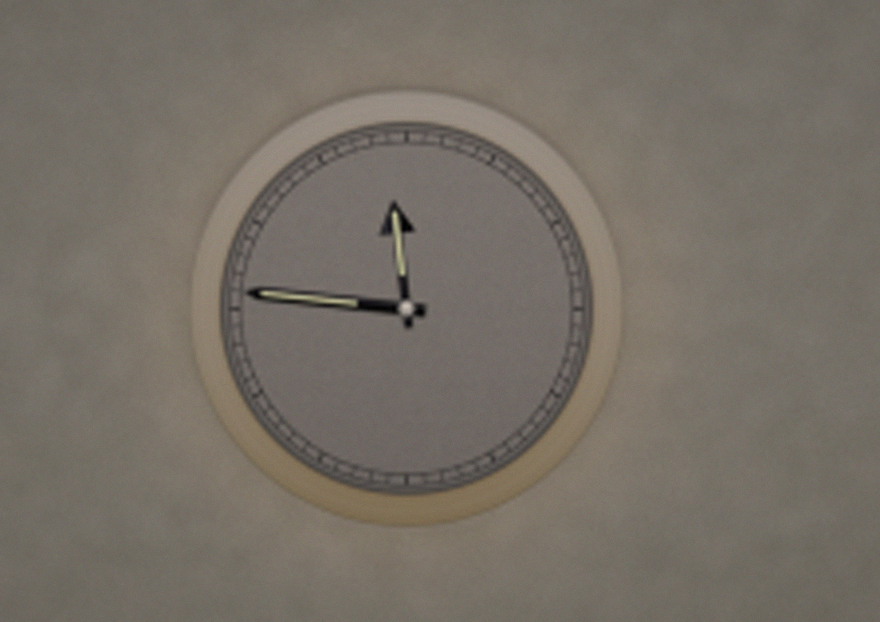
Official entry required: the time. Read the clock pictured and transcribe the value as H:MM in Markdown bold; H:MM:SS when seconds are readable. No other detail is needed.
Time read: **11:46**
